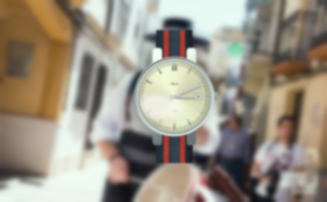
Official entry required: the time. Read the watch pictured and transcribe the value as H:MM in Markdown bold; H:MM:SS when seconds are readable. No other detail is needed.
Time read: **3:11**
